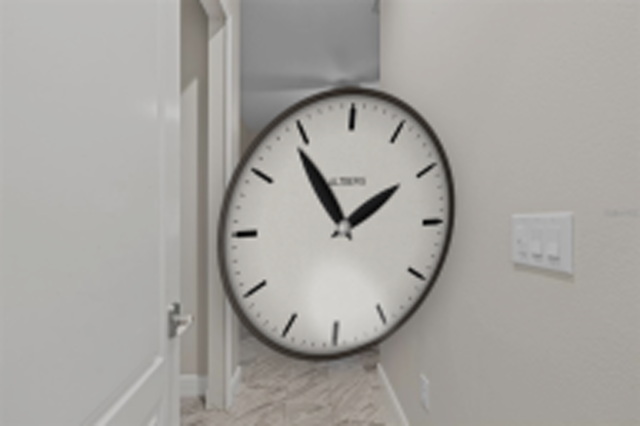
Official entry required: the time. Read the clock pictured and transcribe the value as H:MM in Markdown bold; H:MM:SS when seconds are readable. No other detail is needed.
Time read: **1:54**
